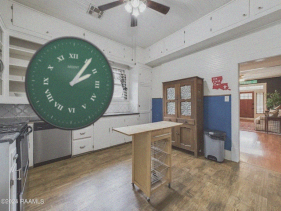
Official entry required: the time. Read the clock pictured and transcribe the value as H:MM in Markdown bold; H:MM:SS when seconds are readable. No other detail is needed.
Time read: **2:06**
